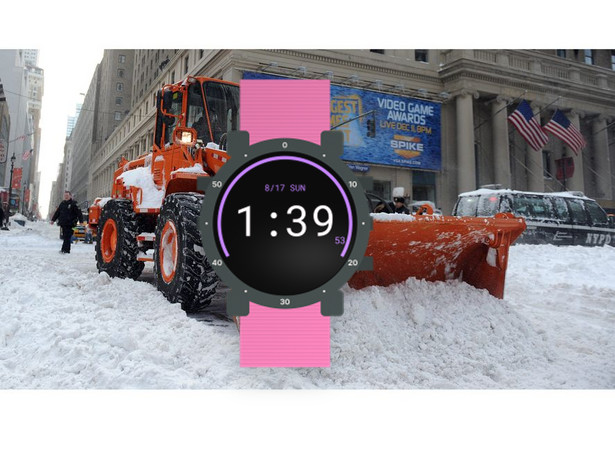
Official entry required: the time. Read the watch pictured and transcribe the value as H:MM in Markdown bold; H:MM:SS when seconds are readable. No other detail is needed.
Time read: **1:39:53**
